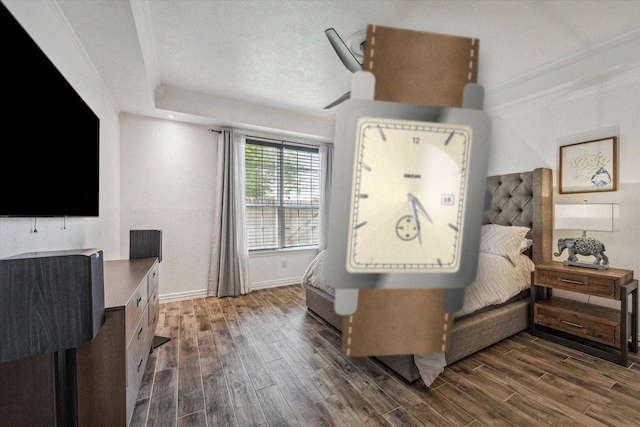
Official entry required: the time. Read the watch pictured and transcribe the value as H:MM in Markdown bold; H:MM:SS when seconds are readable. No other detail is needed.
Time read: **4:27**
